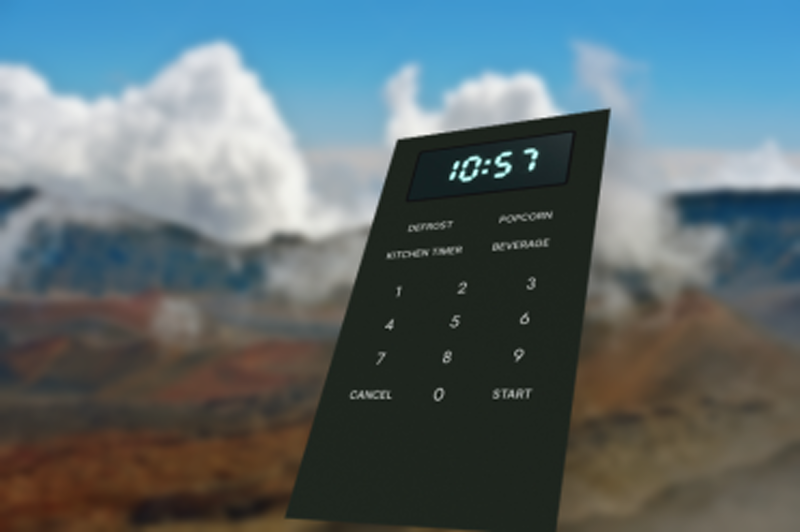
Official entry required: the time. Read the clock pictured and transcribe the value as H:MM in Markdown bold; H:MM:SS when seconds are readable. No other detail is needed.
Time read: **10:57**
